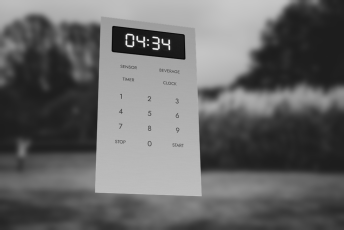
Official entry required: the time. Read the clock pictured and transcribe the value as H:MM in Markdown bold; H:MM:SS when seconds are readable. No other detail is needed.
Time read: **4:34**
